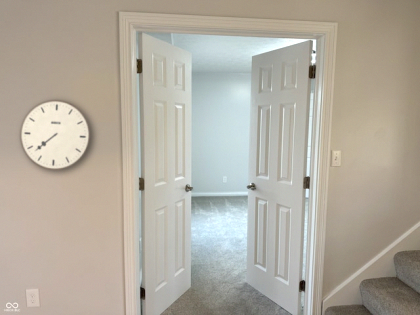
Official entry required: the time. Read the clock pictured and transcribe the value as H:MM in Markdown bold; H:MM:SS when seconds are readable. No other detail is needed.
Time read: **7:38**
